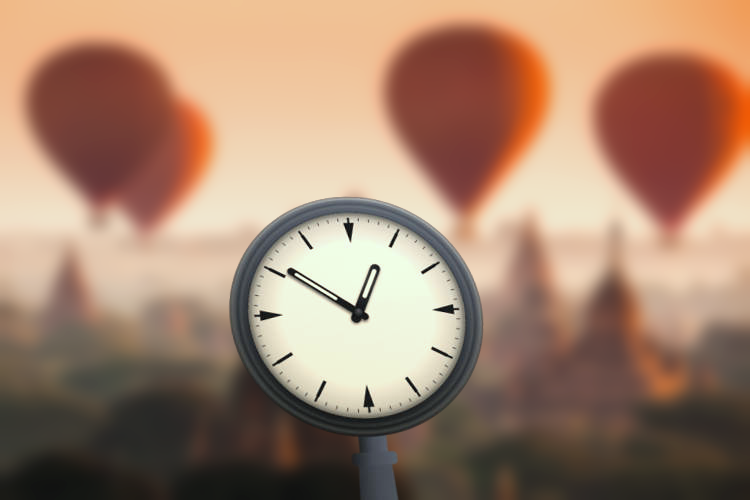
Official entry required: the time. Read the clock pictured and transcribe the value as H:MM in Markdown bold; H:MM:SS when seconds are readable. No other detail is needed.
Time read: **12:51**
